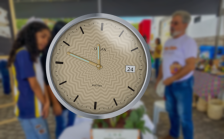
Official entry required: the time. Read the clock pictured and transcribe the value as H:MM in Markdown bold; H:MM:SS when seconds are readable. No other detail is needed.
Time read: **11:48**
